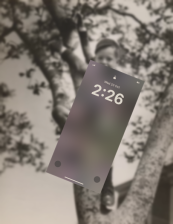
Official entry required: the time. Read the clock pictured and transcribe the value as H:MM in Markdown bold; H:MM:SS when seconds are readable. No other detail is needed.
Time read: **2:26**
